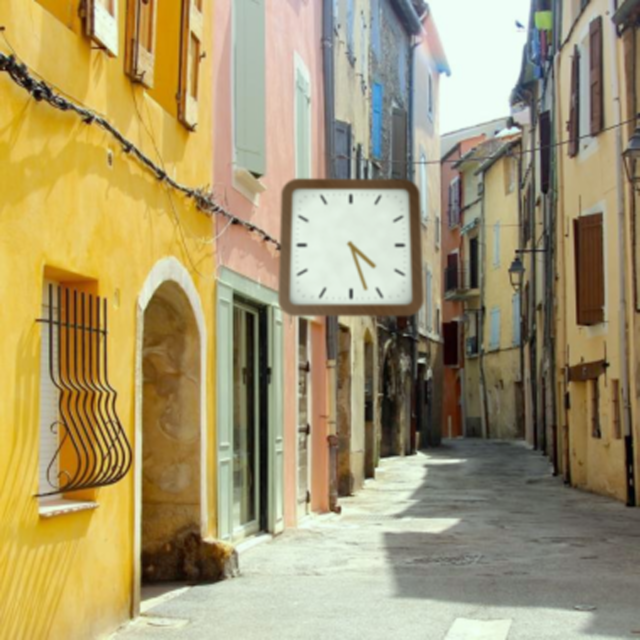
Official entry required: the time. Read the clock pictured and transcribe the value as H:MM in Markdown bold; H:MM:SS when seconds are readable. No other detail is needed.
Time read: **4:27**
